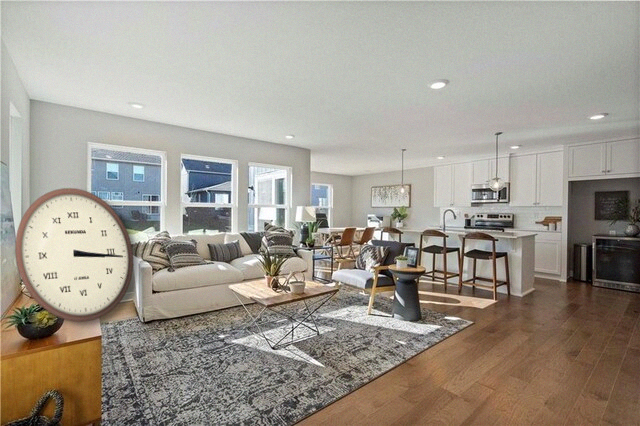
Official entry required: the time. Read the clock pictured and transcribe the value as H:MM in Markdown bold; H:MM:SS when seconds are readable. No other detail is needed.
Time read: **3:16**
